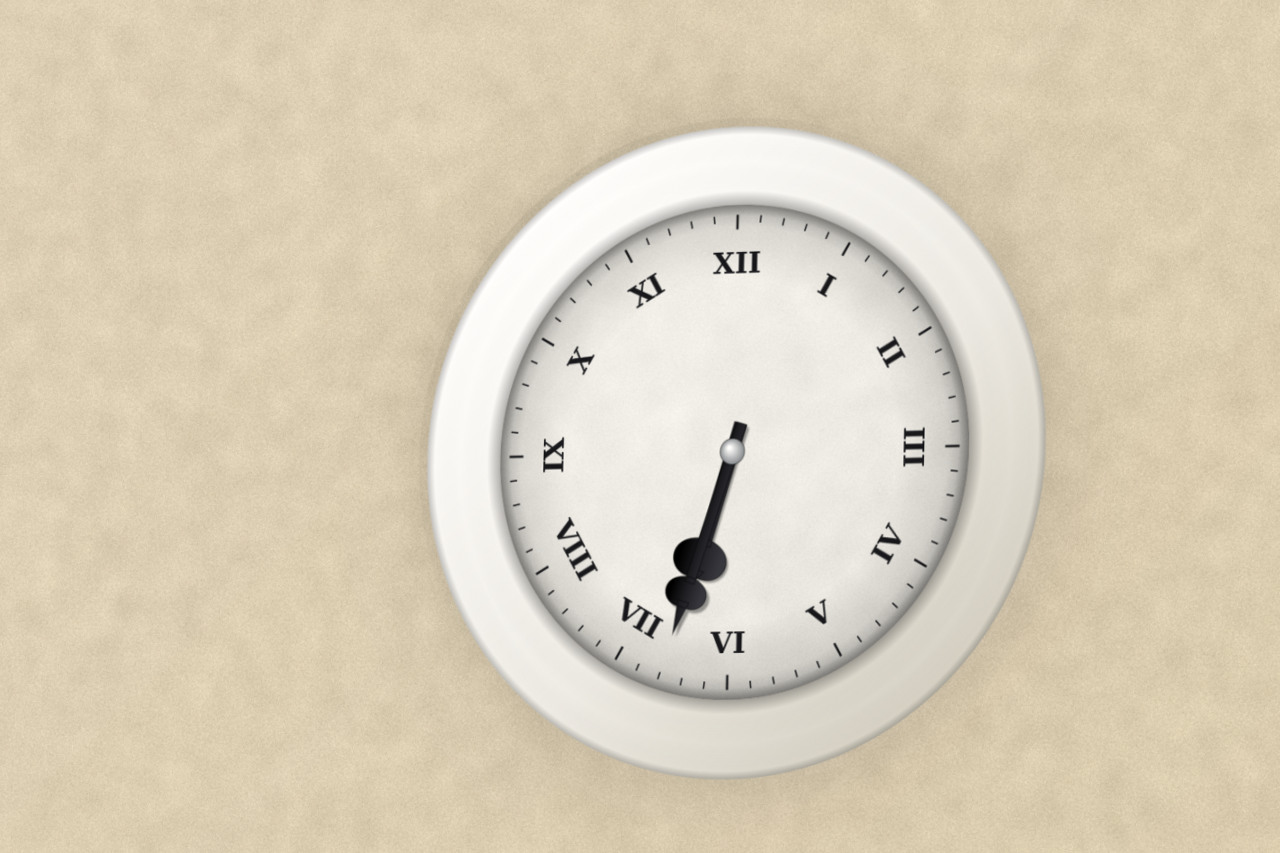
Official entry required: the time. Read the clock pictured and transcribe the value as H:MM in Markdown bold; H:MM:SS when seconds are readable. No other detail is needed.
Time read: **6:33**
